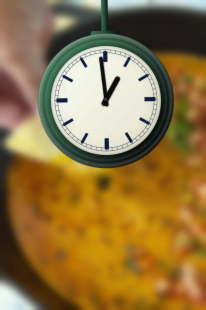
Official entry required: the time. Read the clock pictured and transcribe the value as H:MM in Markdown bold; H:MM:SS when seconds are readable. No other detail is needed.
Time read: **12:59**
